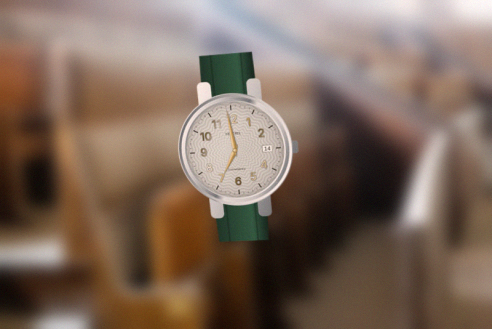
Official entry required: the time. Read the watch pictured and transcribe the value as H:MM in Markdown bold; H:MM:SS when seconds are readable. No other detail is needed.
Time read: **6:59**
